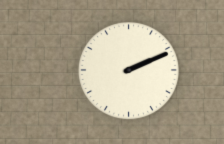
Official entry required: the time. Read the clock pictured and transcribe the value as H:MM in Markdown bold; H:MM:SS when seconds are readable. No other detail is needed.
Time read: **2:11**
